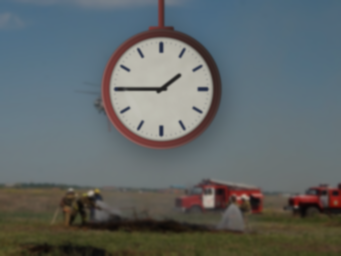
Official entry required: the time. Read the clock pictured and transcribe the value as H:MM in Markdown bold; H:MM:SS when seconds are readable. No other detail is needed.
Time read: **1:45**
